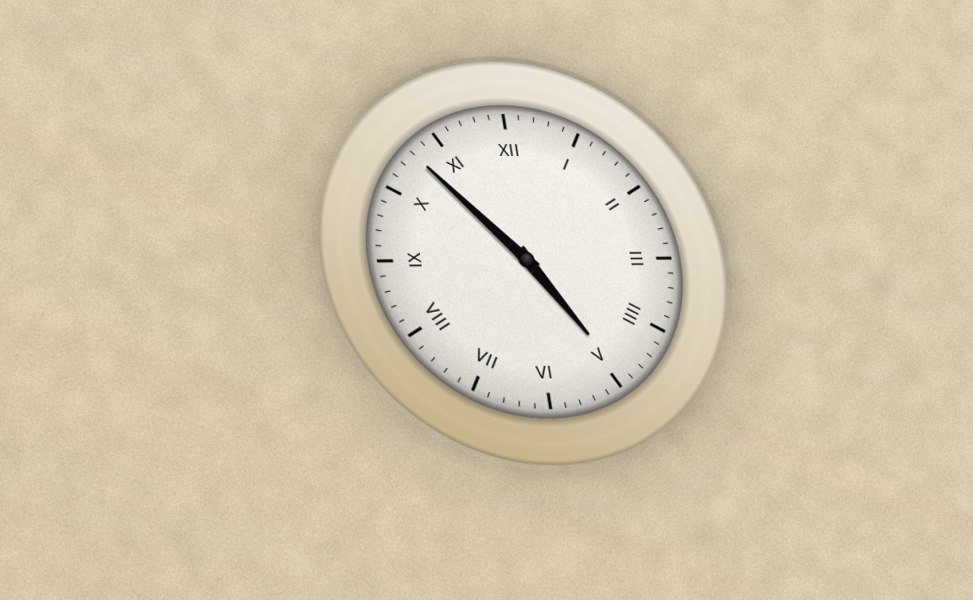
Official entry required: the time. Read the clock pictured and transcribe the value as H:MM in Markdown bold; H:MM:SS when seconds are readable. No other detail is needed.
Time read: **4:53**
